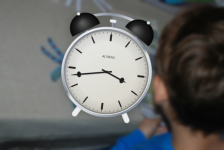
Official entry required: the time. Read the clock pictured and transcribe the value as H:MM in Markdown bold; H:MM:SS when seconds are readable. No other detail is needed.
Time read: **3:43**
